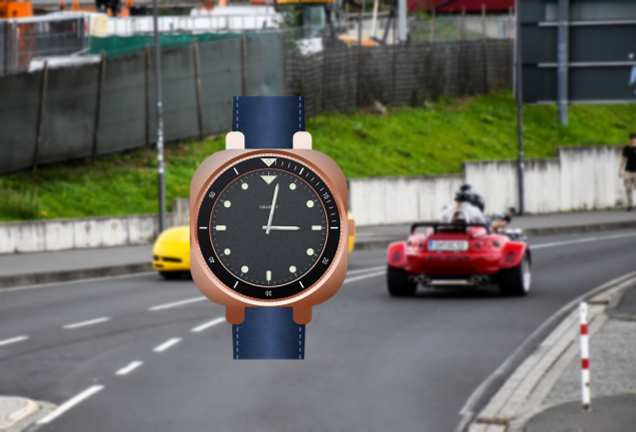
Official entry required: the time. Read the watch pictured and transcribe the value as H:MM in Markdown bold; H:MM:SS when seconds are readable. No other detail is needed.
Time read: **3:02**
